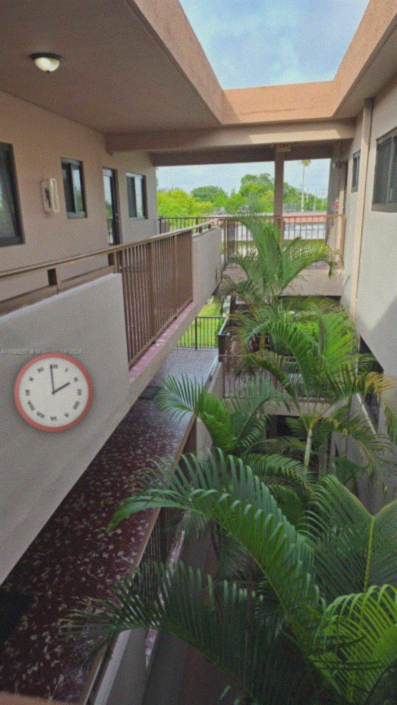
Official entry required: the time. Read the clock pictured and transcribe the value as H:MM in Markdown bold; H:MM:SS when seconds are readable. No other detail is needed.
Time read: **1:59**
